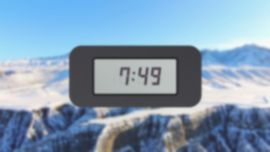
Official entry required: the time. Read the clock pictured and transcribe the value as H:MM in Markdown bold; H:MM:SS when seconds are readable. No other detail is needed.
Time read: **7:49**
